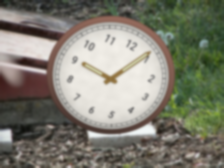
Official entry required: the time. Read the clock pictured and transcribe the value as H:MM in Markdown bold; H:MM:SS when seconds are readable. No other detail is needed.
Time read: **9:04**
